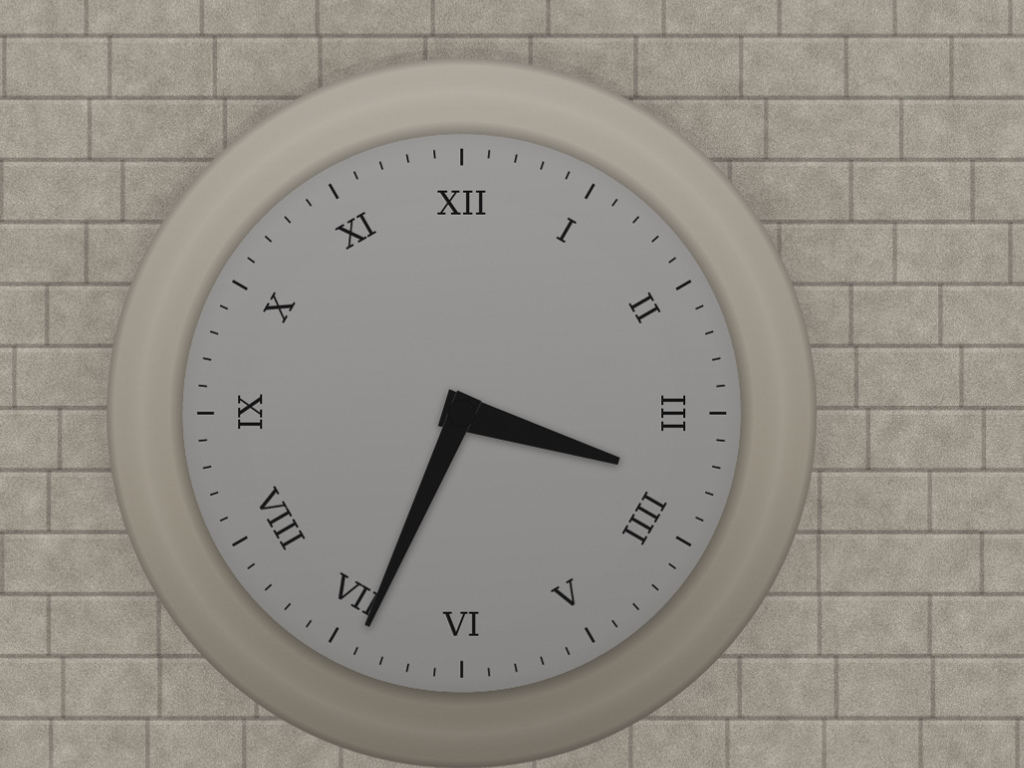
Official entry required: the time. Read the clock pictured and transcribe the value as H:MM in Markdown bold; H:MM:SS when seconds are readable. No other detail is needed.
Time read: **3:34**
